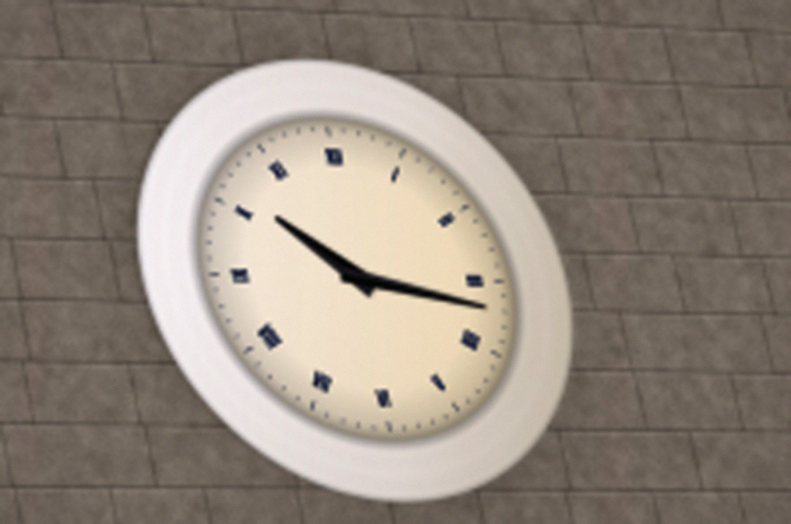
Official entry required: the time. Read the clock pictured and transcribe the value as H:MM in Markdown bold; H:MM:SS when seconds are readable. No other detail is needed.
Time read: **10:17**
